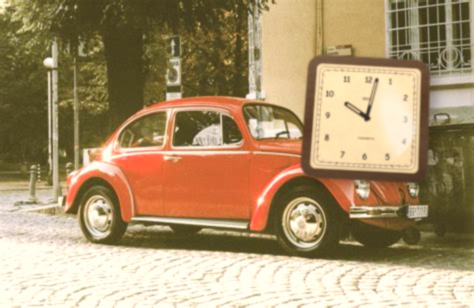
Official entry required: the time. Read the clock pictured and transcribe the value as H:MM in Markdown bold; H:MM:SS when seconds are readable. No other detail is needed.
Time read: **10:02**
